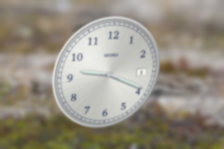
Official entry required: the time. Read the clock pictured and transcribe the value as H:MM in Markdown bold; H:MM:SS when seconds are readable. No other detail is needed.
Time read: **9:19**
